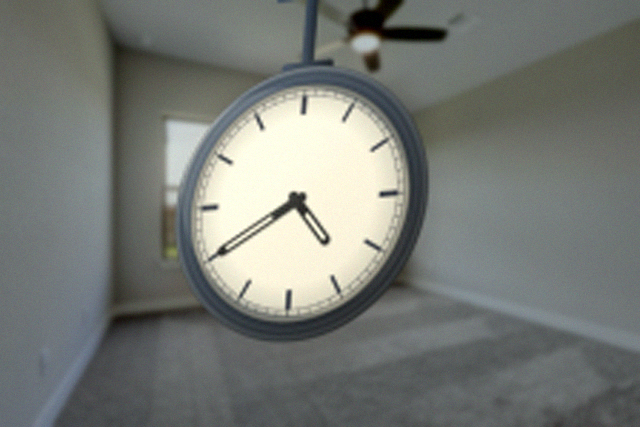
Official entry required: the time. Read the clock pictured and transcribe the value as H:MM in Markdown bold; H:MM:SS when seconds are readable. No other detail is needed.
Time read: **4:40**
